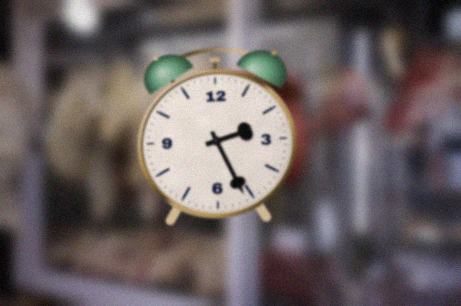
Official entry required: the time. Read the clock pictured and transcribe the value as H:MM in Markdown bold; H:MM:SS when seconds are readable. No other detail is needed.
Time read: **2:26**
